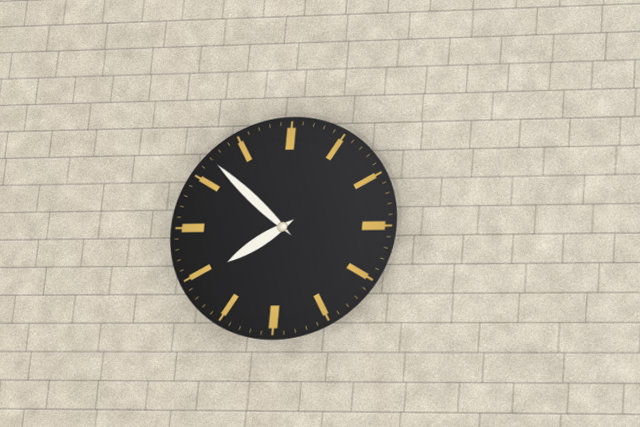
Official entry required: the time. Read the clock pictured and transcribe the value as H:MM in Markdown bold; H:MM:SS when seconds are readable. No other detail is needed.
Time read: **7:52**
